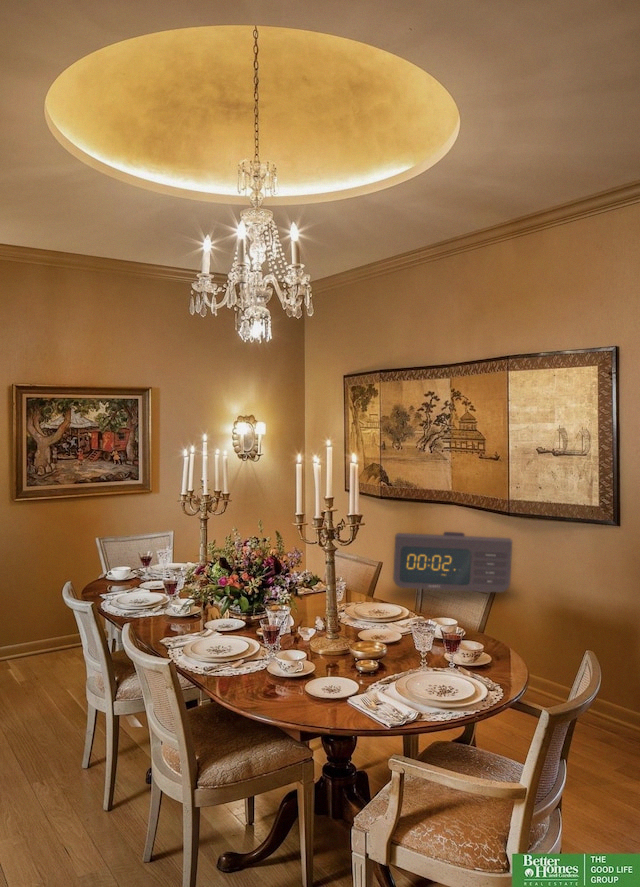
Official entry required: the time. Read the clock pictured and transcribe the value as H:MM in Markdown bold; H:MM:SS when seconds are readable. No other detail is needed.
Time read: **0:02**
